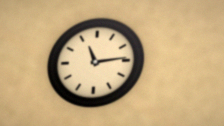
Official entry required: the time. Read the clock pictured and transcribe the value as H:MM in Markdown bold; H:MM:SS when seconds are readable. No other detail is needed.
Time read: **11:14**
